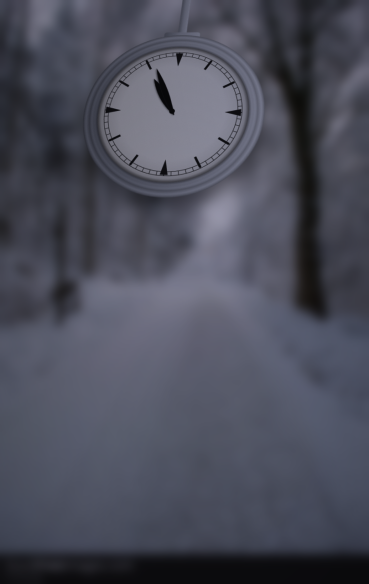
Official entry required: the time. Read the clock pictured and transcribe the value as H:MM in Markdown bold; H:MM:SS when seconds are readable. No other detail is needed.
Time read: **10:56**
